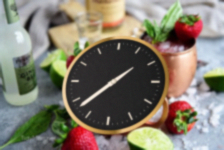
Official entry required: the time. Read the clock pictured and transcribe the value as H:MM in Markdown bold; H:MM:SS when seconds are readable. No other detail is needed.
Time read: **1:38**
